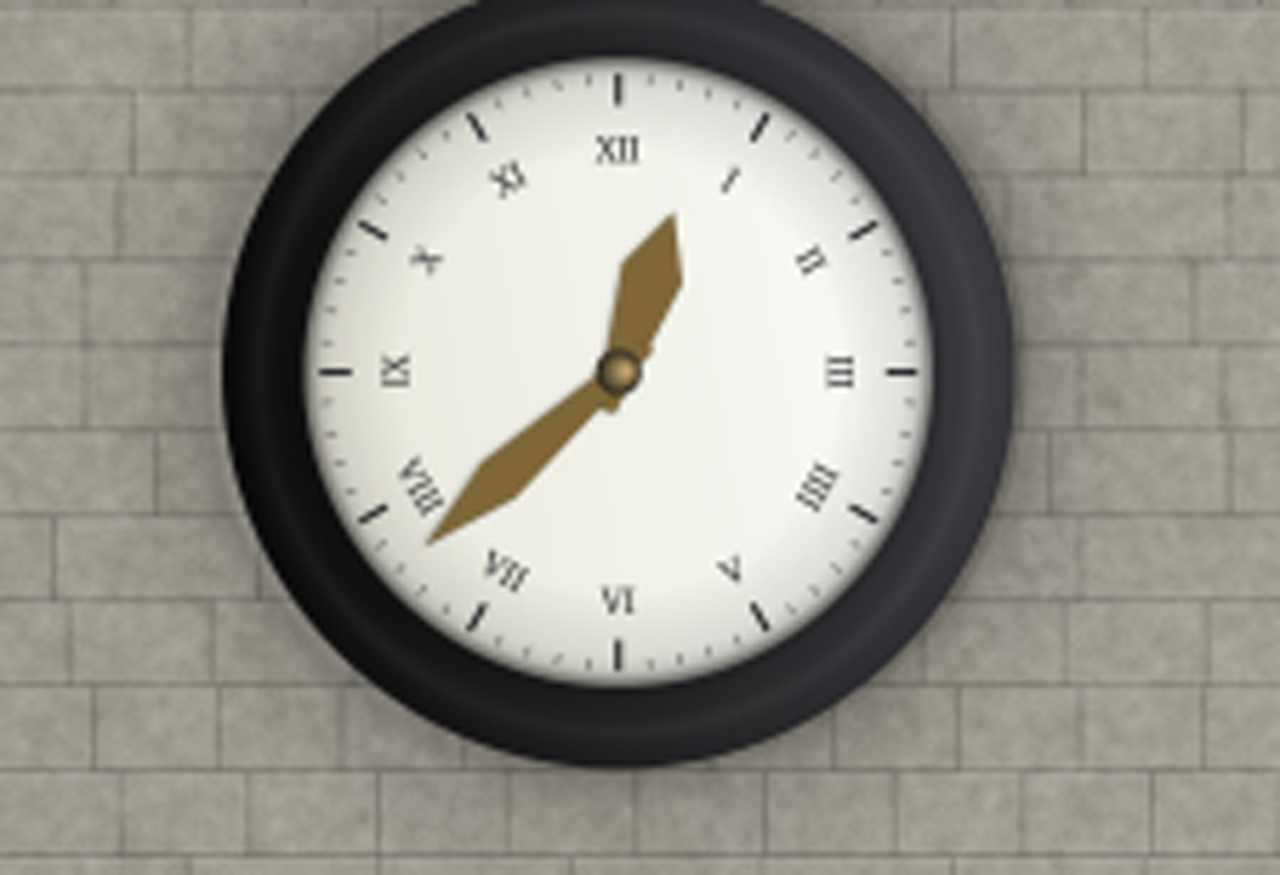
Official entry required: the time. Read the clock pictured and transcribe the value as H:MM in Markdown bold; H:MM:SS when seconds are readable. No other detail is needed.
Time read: **12:38**
